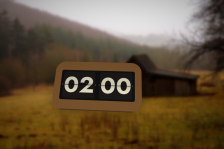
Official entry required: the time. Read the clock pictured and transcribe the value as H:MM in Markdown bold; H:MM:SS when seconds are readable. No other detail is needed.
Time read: **2:00**
